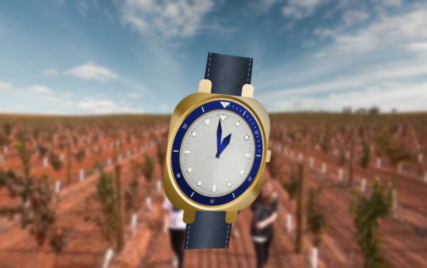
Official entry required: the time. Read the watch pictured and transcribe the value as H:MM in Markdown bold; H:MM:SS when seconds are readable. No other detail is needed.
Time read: **12:59**
